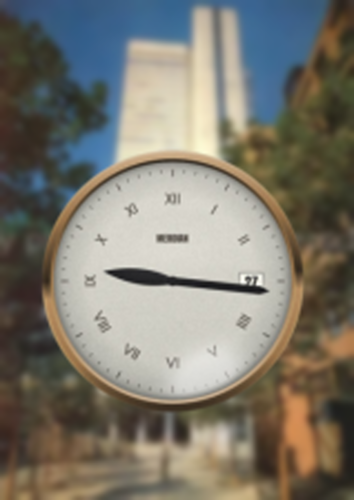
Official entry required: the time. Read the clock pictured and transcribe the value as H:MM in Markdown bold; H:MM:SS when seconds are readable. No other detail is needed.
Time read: **9:16**
